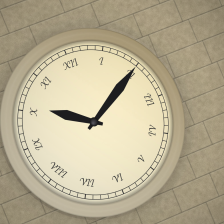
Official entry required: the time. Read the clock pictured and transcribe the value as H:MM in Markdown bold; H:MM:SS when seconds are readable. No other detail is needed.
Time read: **10:10**
